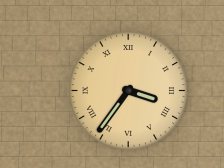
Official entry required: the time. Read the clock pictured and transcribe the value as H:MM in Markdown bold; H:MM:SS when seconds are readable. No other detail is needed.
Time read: **3:36**
